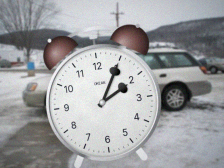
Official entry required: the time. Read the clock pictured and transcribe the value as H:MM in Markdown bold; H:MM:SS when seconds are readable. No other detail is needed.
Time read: **2:05**
